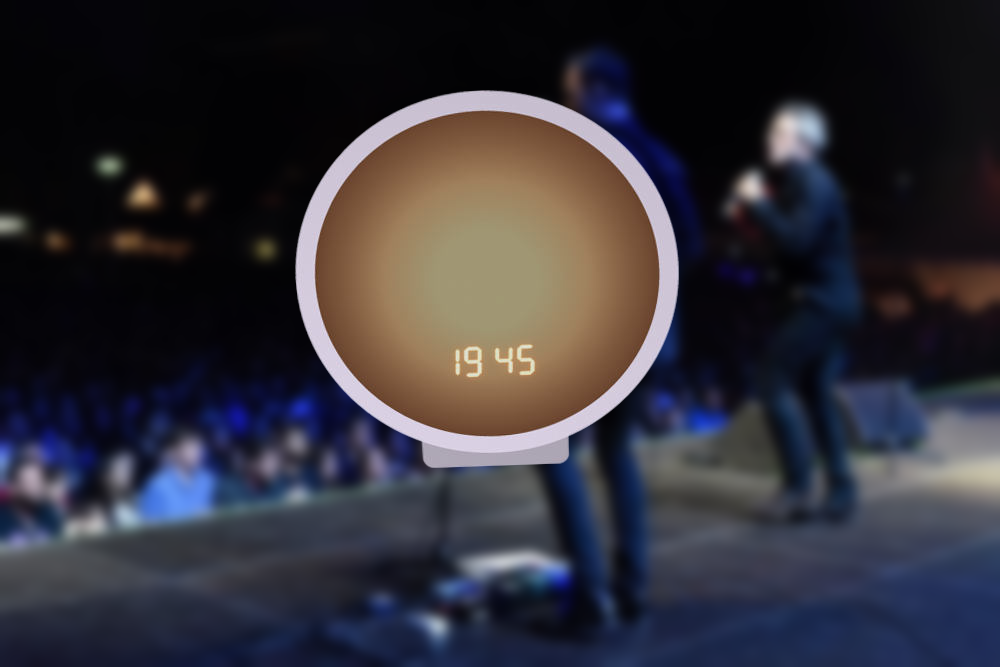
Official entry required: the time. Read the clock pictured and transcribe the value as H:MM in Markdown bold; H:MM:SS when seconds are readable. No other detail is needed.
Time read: **19:45**
